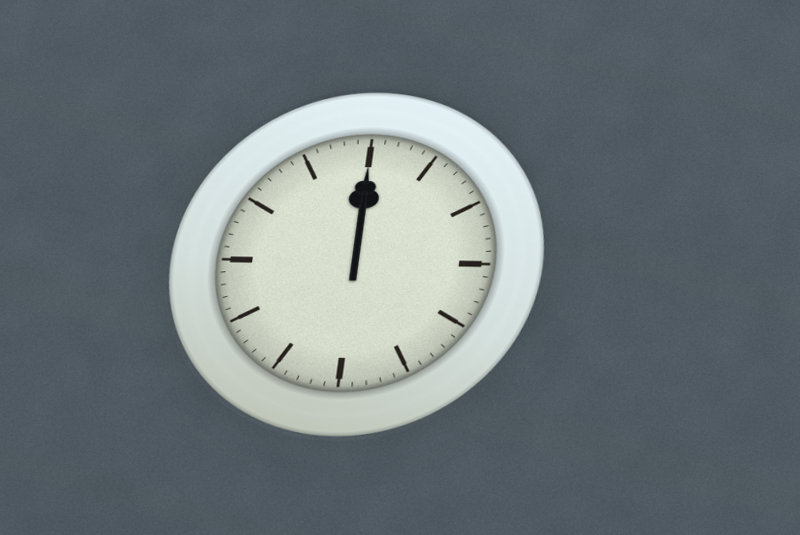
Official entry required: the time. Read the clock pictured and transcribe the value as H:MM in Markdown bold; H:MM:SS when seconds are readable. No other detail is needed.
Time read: **12:00**
